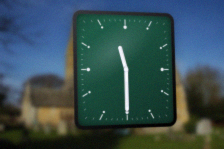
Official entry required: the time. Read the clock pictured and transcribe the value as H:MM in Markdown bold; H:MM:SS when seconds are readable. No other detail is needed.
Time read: **11:30**
